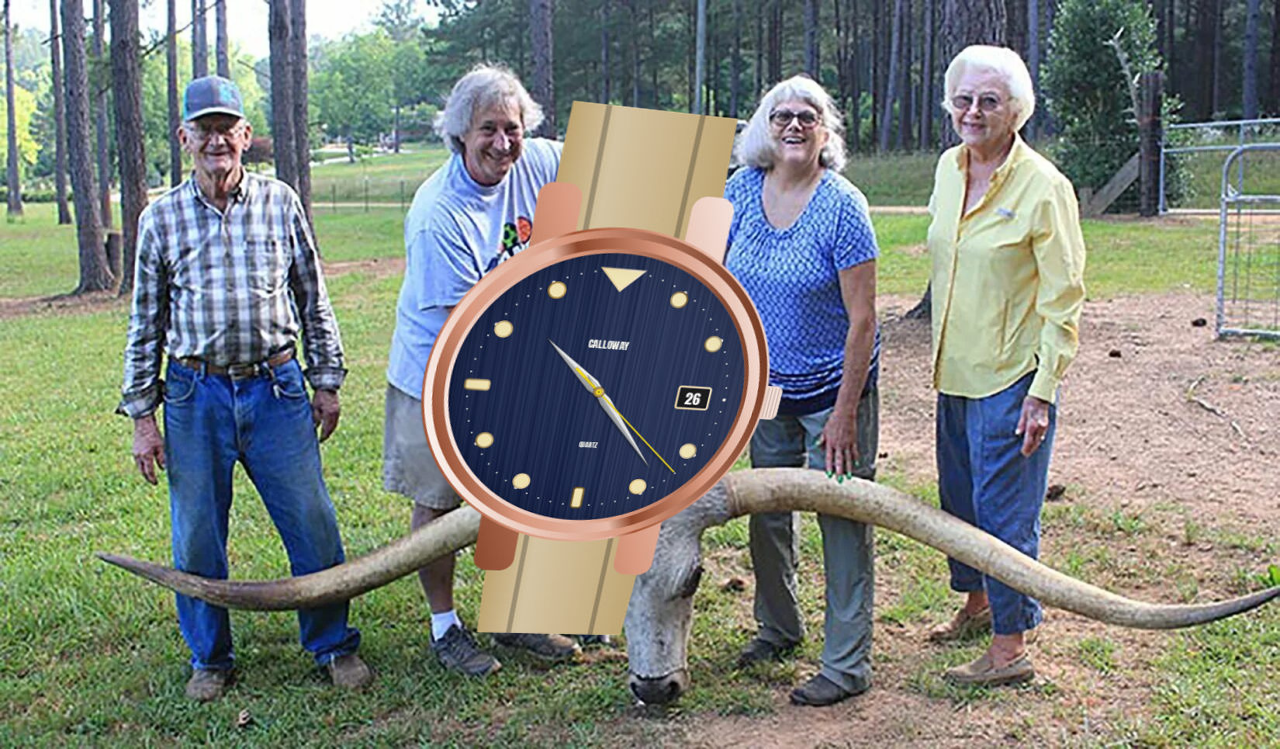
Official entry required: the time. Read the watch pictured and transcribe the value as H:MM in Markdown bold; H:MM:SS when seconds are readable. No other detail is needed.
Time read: **10:23:22**
